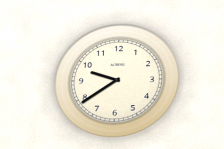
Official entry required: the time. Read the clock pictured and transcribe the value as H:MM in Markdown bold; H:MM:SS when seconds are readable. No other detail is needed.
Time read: **9:39**
